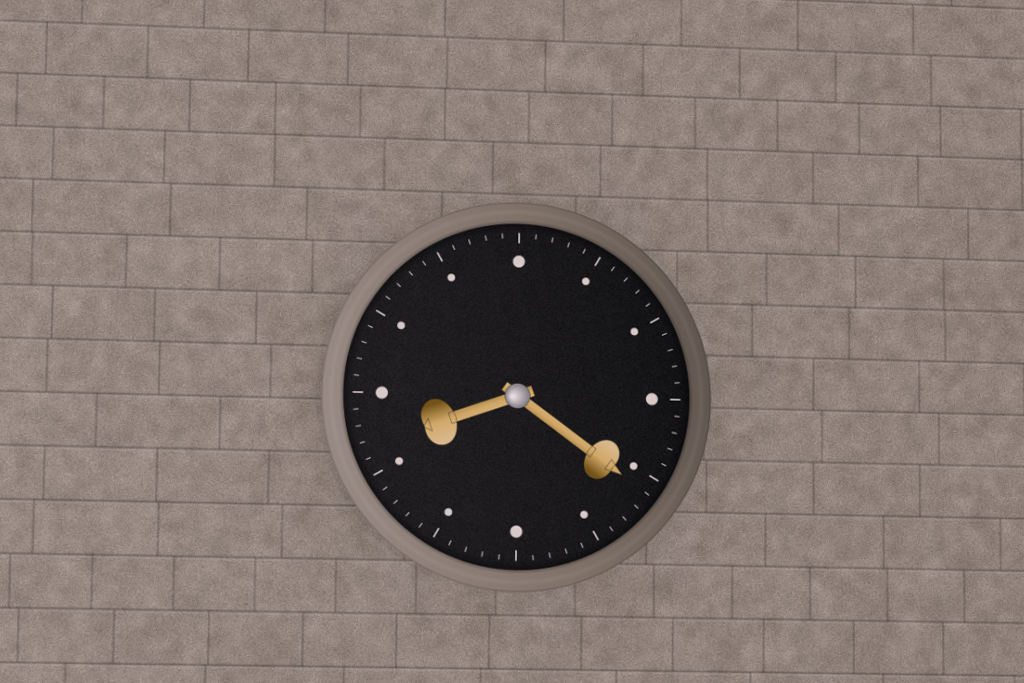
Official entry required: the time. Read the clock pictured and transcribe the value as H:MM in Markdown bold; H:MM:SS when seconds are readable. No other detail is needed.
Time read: **8:21**
